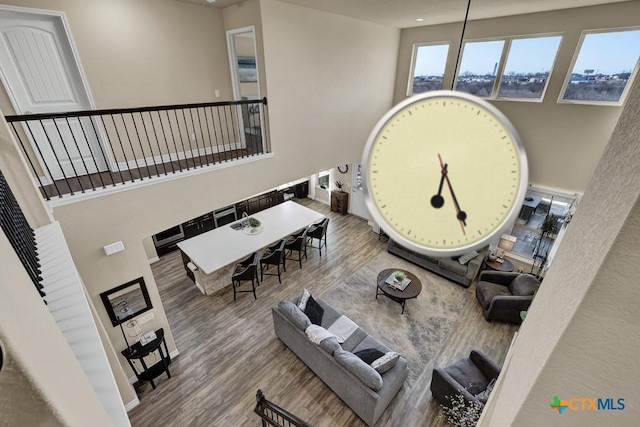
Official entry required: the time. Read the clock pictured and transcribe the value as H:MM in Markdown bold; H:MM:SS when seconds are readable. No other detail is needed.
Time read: **6:26:27**
